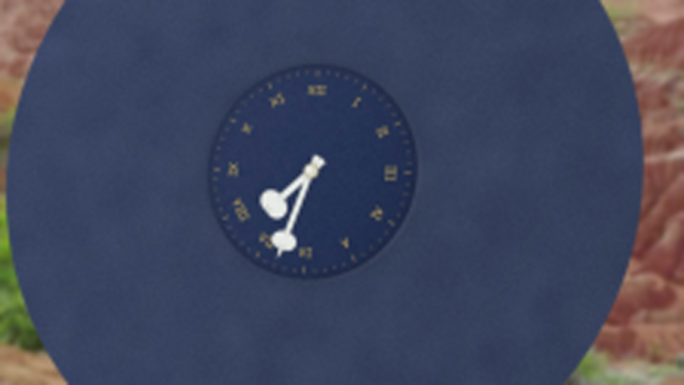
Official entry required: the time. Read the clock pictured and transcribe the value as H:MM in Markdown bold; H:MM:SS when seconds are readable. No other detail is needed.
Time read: **7:33**
